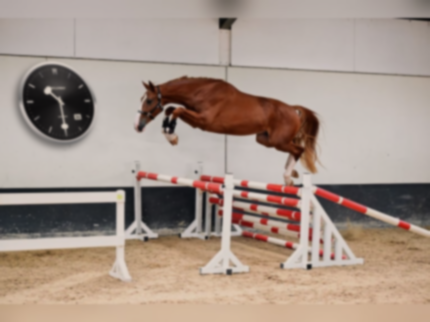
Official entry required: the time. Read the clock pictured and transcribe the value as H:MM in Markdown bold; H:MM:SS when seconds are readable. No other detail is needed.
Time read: **10:30**
